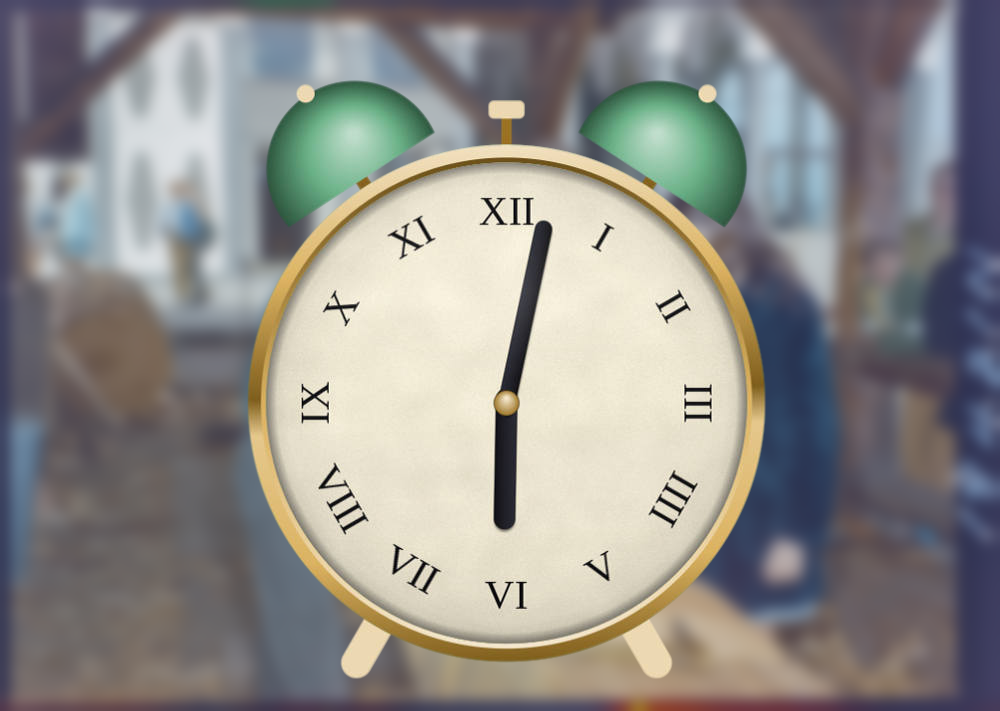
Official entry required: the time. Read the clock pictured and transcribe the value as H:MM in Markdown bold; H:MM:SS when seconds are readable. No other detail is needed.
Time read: **6:02**
